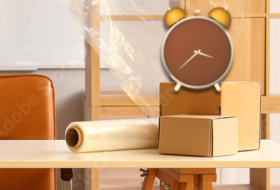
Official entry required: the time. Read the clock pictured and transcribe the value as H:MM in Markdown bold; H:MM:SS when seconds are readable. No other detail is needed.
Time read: **3:38**
